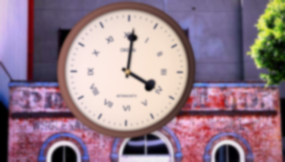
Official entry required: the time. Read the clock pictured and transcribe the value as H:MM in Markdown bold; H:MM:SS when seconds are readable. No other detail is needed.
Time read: **4:01**
